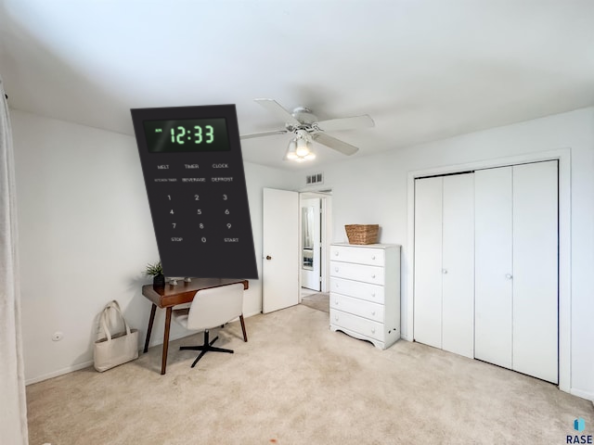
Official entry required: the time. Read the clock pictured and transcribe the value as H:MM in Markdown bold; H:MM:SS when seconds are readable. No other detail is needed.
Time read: **12:33**
